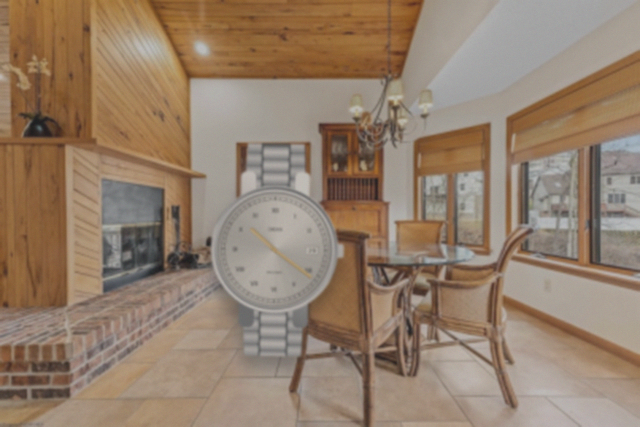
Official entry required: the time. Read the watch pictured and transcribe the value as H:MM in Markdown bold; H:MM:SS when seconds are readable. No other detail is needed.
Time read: **10:21**
